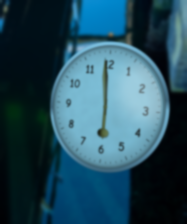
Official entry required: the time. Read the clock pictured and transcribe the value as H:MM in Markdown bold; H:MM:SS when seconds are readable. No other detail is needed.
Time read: **5:59**
